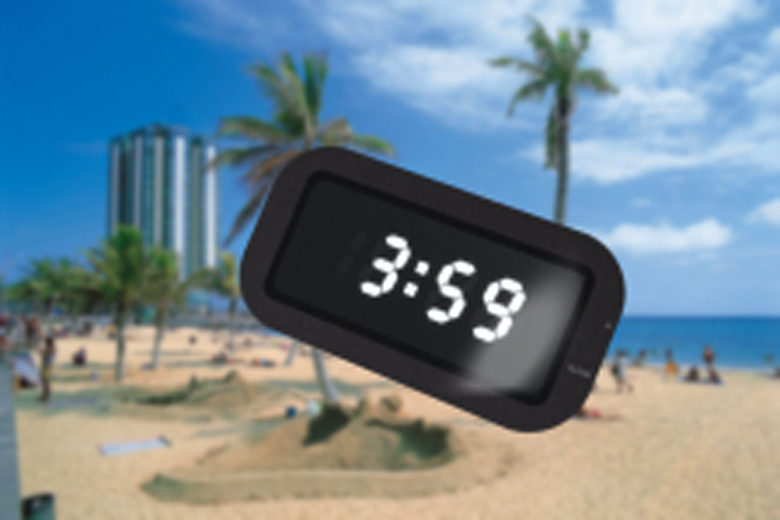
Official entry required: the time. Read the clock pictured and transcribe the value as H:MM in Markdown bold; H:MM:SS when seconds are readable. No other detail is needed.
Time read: **3:59**
